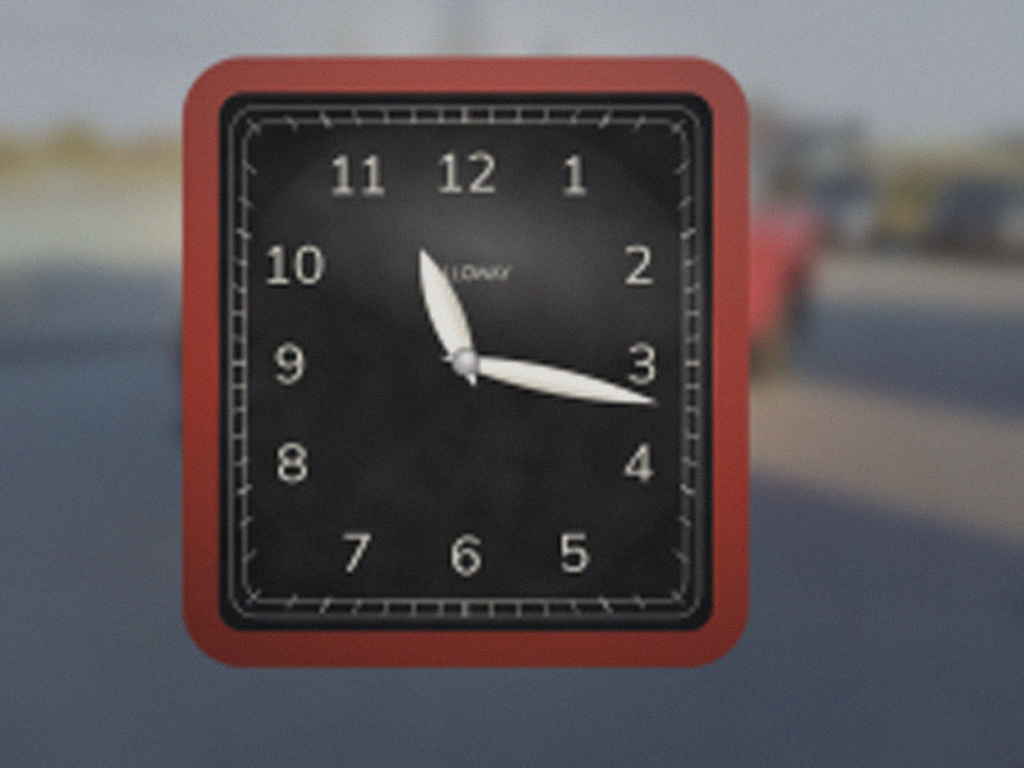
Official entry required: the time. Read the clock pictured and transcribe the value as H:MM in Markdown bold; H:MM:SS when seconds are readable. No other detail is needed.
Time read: **11:17**
